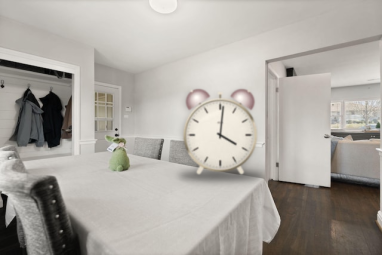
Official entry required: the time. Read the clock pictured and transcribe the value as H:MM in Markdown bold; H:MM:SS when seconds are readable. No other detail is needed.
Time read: **4:01**
